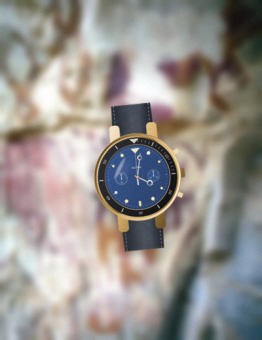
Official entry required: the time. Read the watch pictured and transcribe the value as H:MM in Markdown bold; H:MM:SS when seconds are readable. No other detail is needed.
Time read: **4:02**
